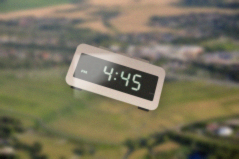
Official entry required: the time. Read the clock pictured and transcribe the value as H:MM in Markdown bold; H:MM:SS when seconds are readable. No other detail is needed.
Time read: **4:45**
